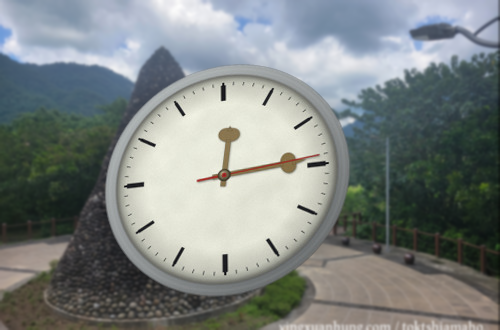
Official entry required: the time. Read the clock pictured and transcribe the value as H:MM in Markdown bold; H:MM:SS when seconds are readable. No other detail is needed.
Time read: **12:14:14**
